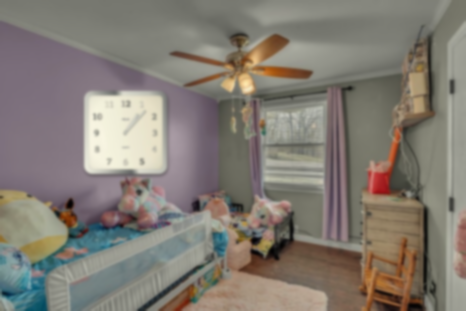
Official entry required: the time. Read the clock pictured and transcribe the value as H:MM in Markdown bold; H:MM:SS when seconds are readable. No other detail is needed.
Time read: **1:07**
